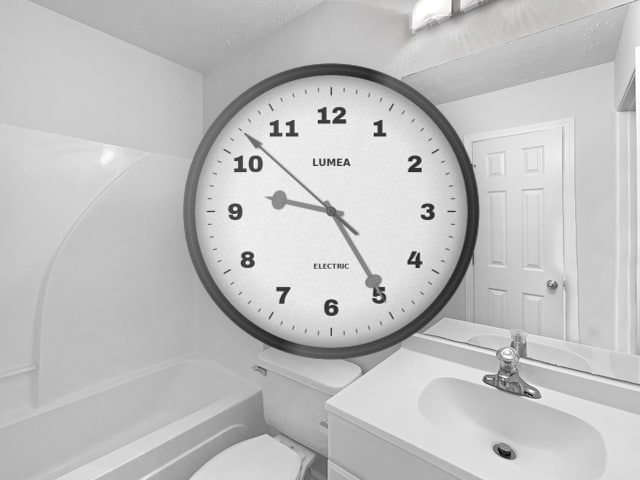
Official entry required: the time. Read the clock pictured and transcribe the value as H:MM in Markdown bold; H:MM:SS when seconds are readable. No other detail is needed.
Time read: **9:24:52**
